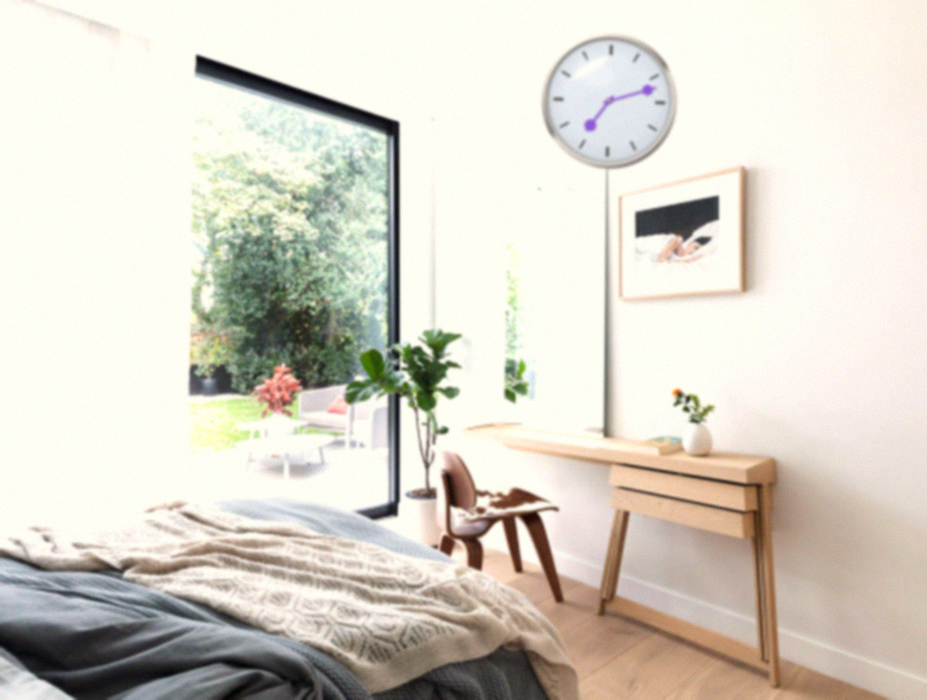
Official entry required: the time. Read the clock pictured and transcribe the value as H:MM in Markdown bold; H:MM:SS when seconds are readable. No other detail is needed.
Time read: **7:12**
